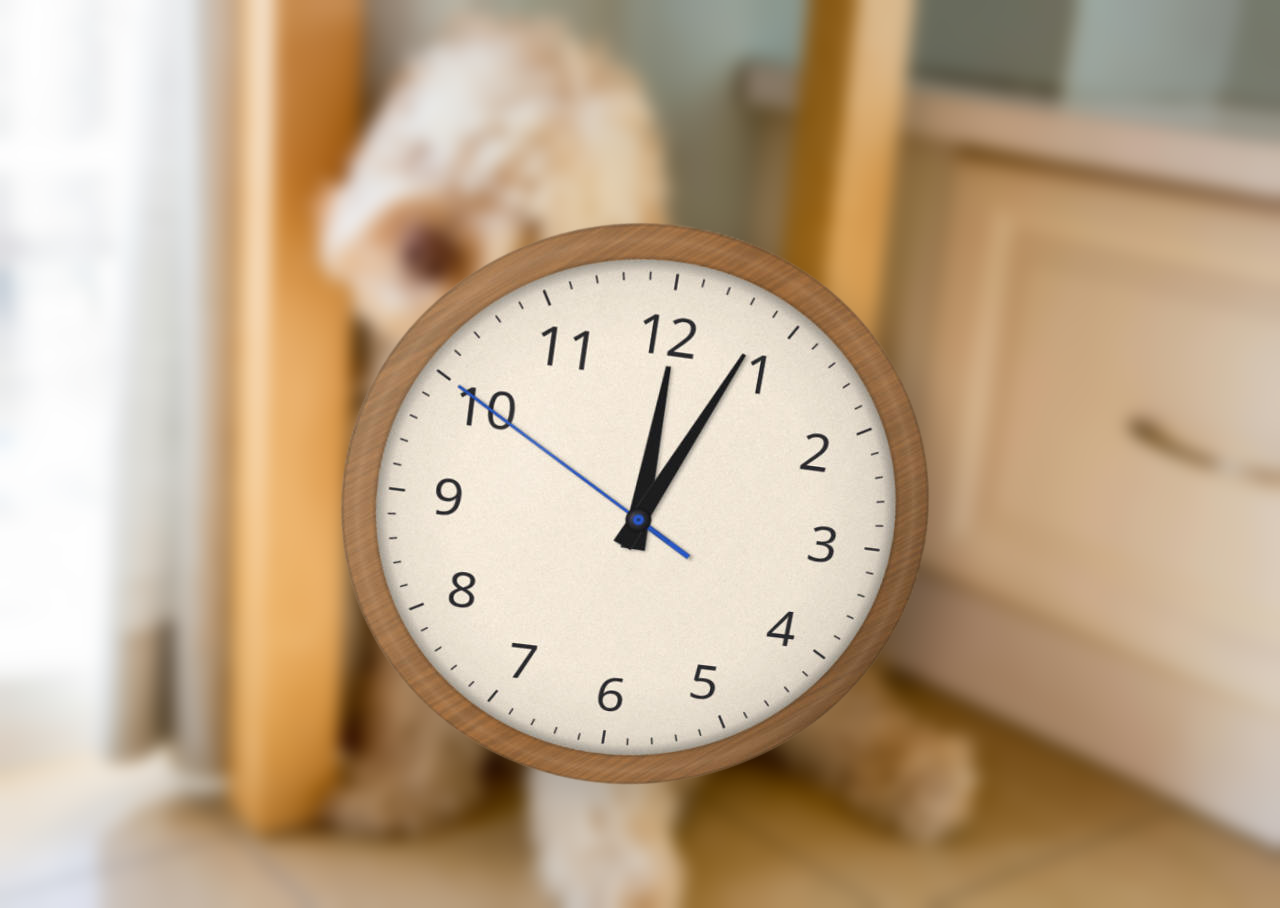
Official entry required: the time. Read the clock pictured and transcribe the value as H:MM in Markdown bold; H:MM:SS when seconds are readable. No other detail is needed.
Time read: **12:03:50**
